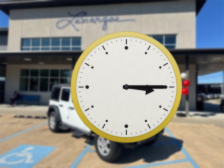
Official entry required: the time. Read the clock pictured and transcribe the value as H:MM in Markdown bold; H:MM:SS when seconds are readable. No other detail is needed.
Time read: **3:15**
